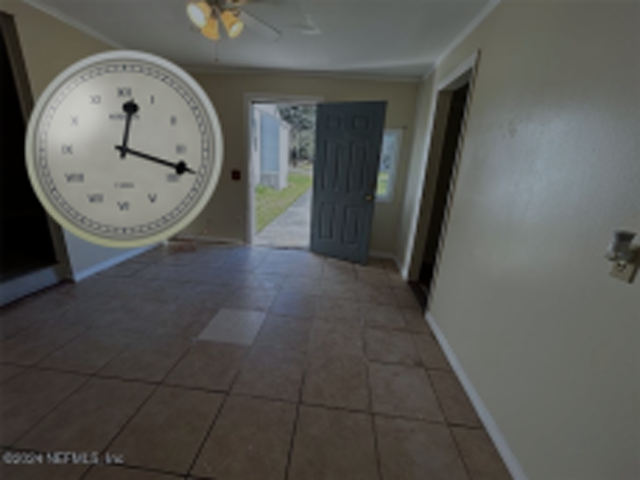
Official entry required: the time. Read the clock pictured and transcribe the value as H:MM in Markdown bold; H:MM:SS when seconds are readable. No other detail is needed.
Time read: **12:18**
